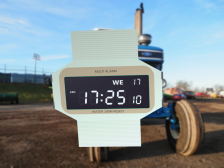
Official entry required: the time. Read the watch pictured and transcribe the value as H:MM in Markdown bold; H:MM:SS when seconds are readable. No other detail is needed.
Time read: **17:25:10**
